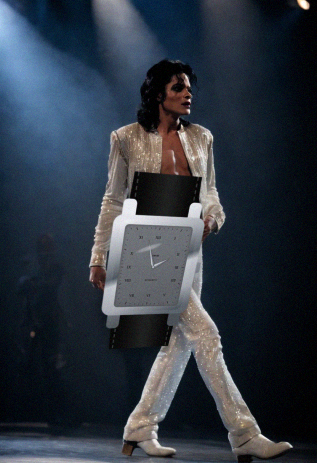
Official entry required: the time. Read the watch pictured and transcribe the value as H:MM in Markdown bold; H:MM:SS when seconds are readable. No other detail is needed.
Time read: **1:57**
